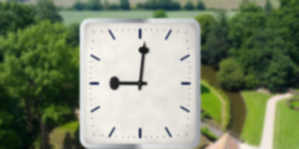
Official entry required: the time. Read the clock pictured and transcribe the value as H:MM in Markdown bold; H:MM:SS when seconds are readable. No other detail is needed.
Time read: **9:01**
